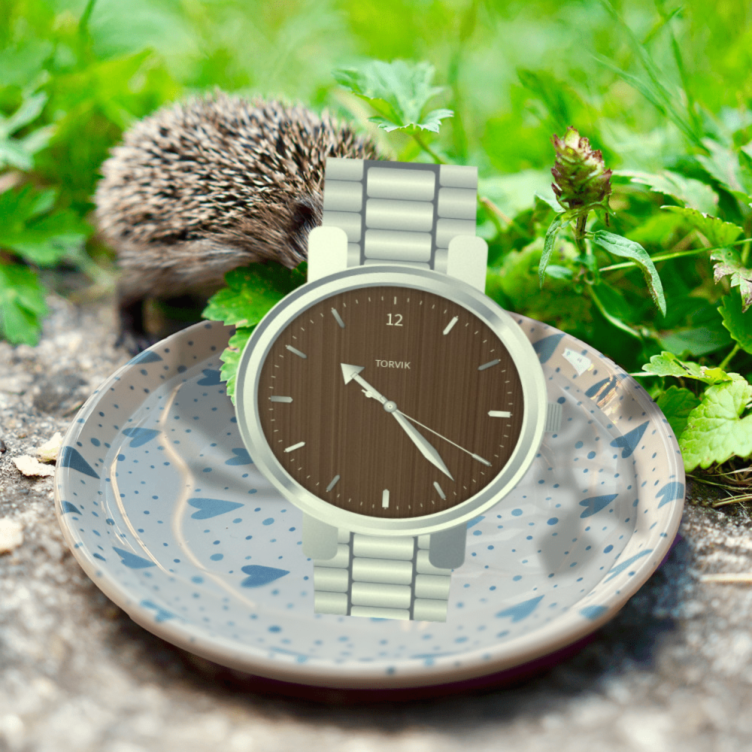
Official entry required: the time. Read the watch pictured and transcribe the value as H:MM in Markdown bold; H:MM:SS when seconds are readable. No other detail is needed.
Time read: **10:23:20**
